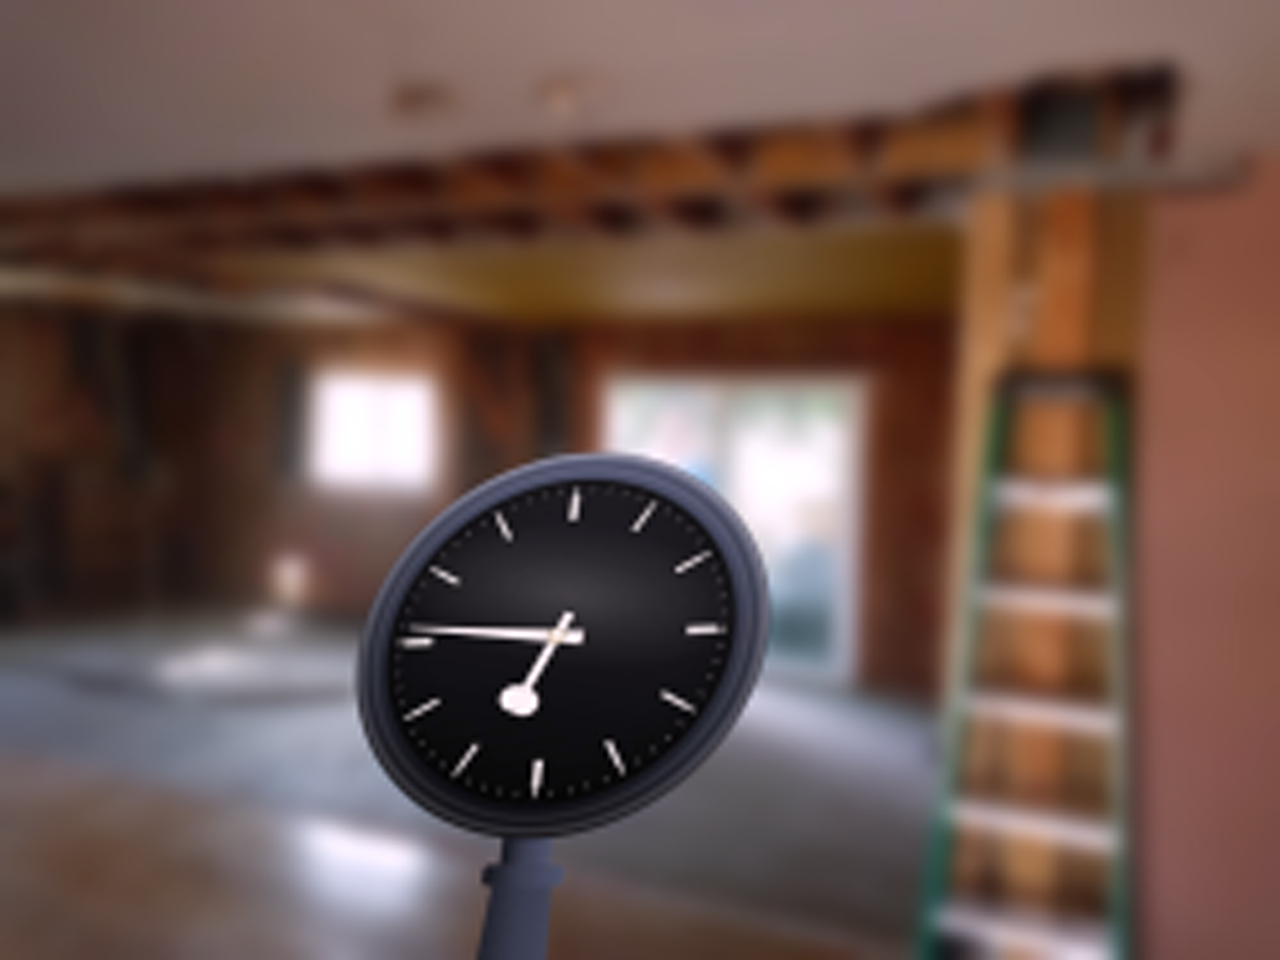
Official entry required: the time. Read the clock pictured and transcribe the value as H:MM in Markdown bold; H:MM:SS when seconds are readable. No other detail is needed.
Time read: **6:46**
